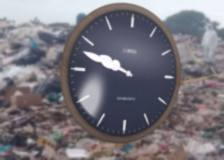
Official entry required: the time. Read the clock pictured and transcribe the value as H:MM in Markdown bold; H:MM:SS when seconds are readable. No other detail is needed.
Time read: **9:48**
